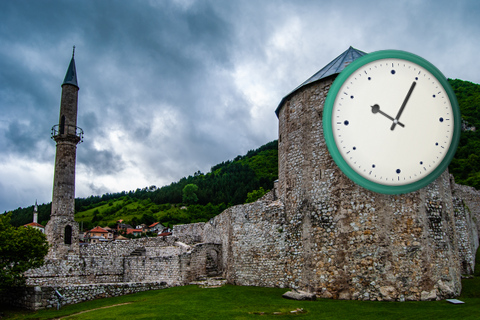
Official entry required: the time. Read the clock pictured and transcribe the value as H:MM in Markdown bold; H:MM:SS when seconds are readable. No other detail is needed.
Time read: **10:05**
